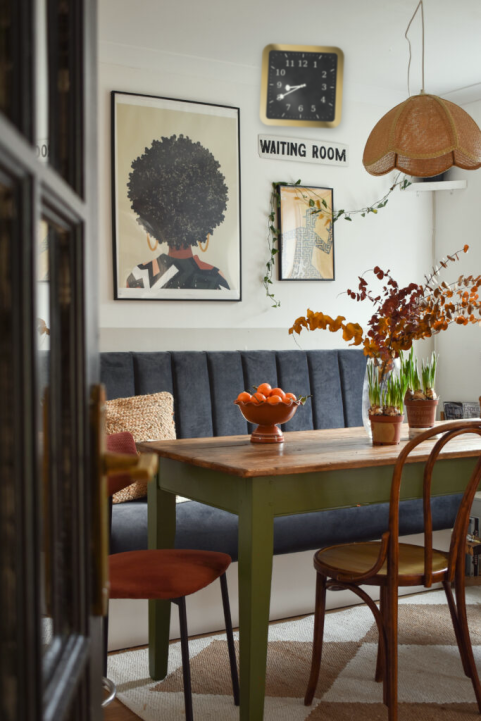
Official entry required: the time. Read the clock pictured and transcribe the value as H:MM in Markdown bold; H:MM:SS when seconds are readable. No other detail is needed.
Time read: **8:40**
